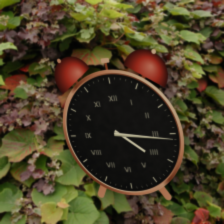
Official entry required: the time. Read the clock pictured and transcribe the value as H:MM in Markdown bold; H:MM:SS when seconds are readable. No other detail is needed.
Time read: **4:16**
